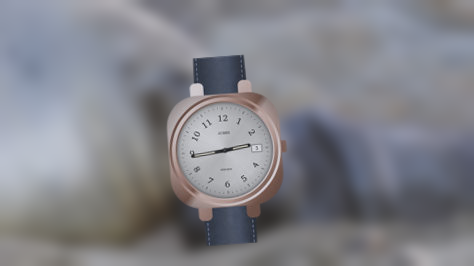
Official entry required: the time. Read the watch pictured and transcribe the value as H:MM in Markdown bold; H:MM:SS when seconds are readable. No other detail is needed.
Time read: **2:44**
